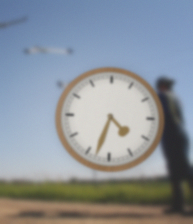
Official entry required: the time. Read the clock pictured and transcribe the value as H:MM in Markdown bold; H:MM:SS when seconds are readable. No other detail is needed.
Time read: **4:33**
